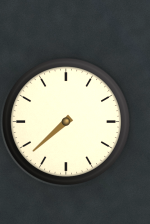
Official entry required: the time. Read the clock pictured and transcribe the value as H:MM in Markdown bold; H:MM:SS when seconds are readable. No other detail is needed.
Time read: **7:38**
